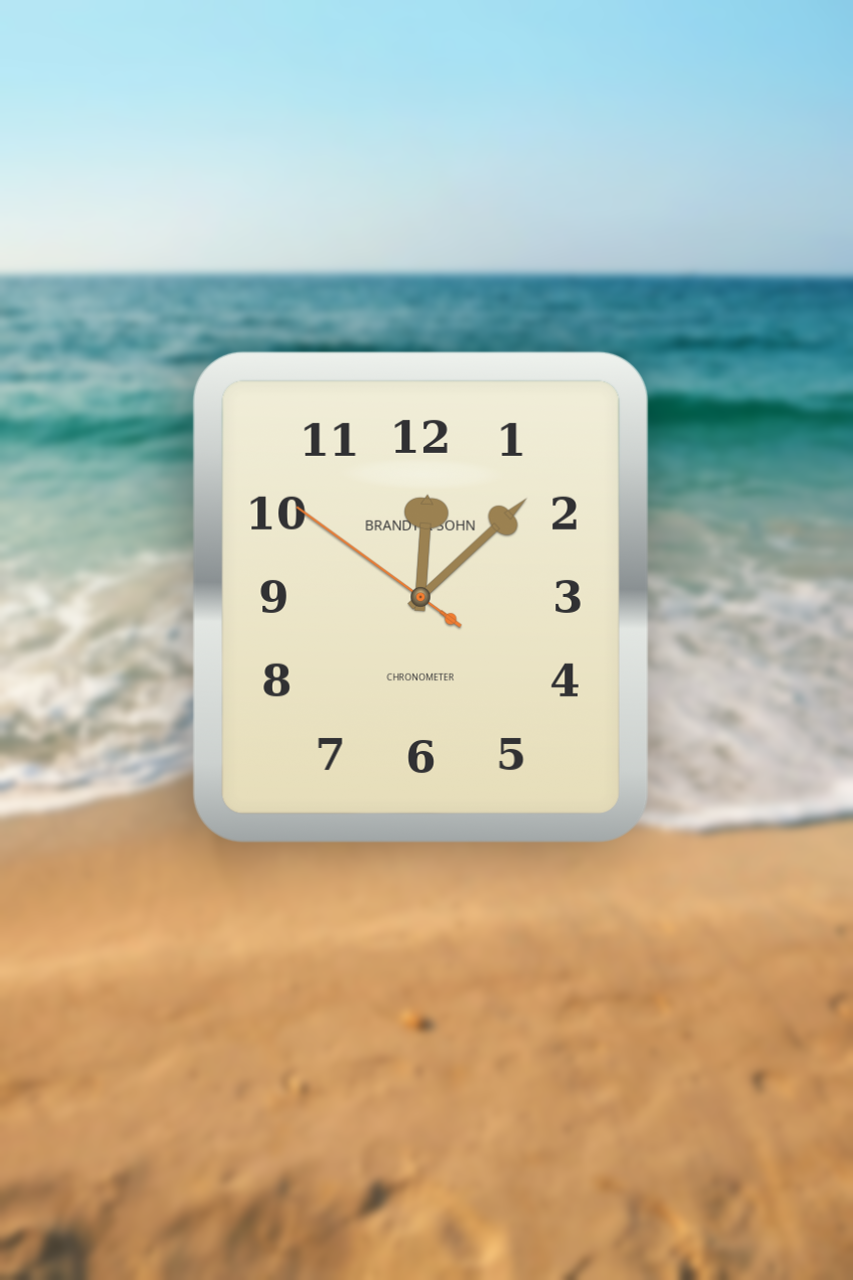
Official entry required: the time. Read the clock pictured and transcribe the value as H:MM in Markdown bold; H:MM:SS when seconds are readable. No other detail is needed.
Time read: **12:07:51**
